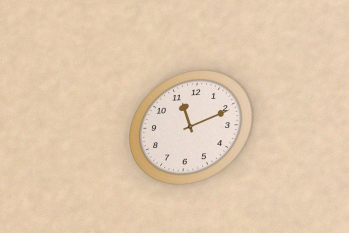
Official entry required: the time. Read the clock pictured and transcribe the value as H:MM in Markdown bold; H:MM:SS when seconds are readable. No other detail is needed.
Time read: **11:11**
